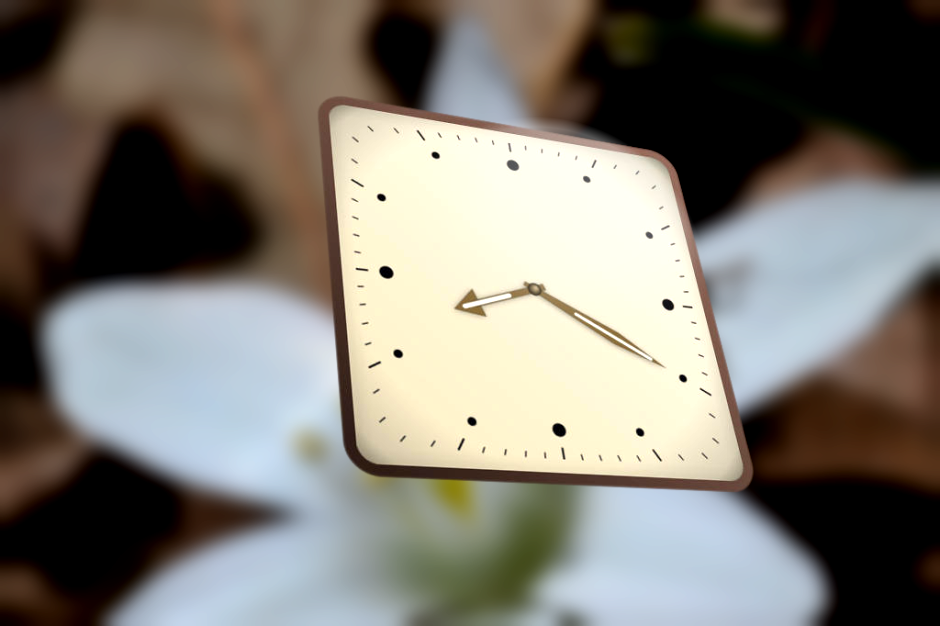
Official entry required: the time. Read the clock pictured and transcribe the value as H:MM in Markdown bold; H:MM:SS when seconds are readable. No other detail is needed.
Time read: **8:20**
